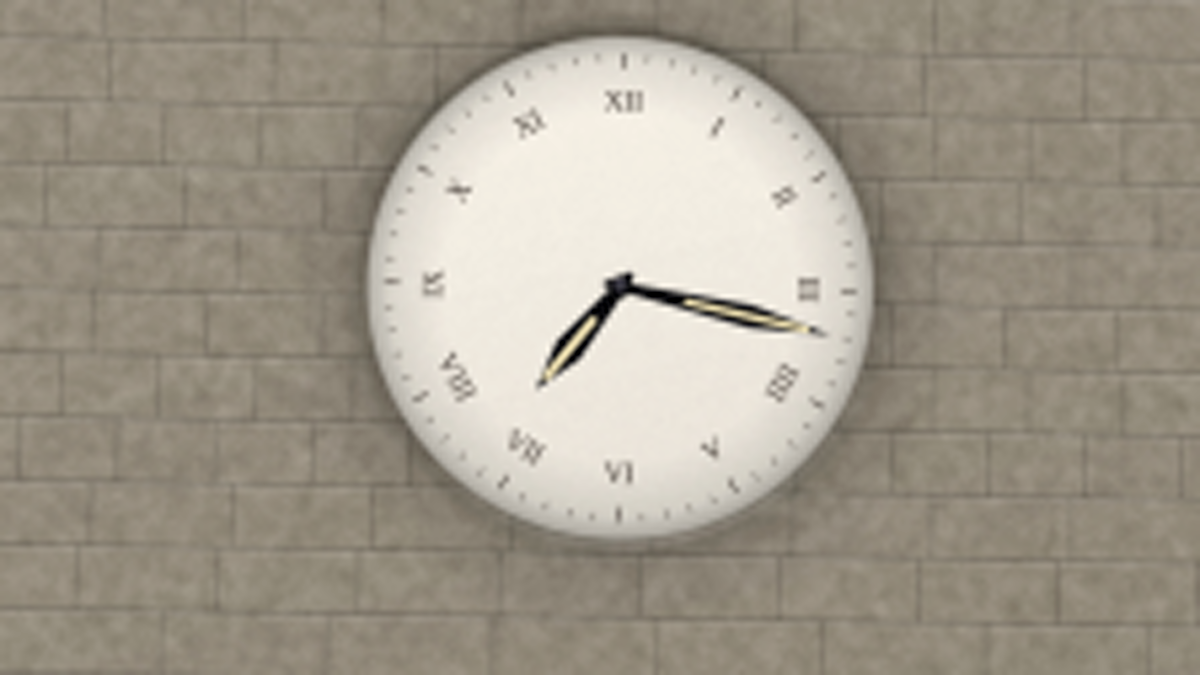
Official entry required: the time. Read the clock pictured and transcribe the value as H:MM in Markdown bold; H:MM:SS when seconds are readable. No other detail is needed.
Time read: **7:17**
